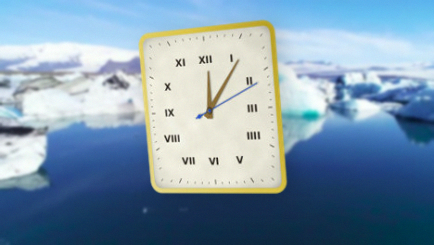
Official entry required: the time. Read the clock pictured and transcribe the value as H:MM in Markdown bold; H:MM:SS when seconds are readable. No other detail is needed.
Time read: **12:06:11**
